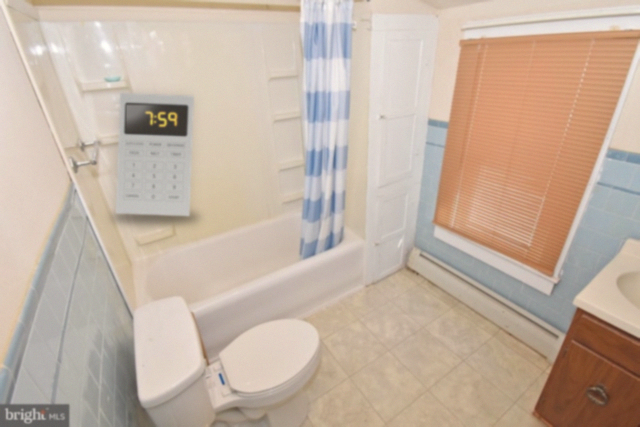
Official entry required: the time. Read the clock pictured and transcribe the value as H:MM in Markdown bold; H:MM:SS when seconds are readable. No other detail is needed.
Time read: **7:59**
